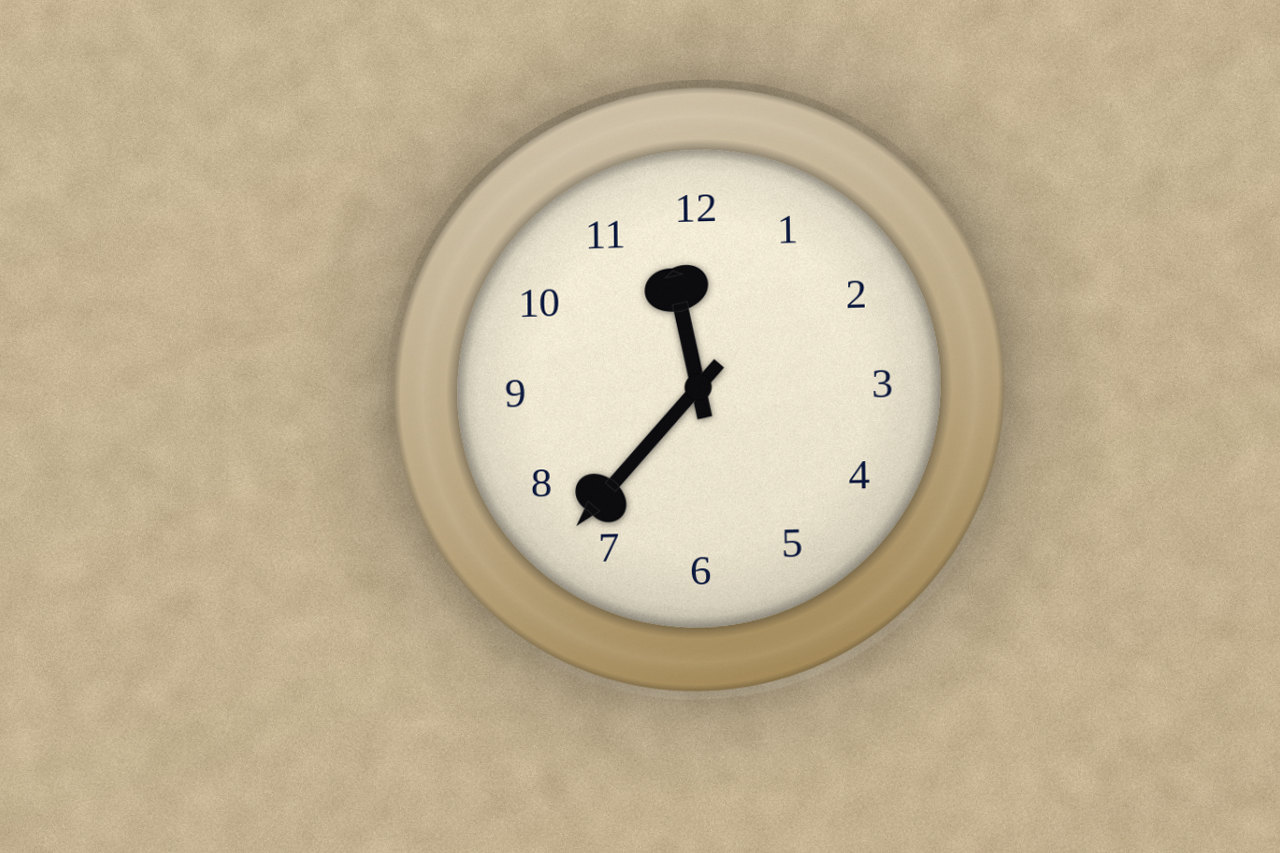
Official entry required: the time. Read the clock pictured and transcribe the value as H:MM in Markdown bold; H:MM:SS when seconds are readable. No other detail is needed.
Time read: **11:37**
